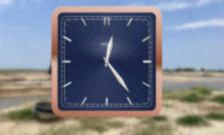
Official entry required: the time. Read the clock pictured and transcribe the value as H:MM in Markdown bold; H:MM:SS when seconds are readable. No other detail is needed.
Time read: **12:24**
